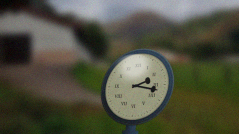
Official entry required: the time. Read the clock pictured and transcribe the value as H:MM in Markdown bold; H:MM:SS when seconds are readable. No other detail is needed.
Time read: **2:17**
